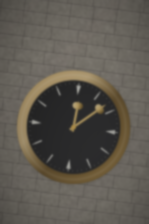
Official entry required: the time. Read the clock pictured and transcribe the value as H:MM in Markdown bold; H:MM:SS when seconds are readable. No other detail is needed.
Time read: **12:08**
